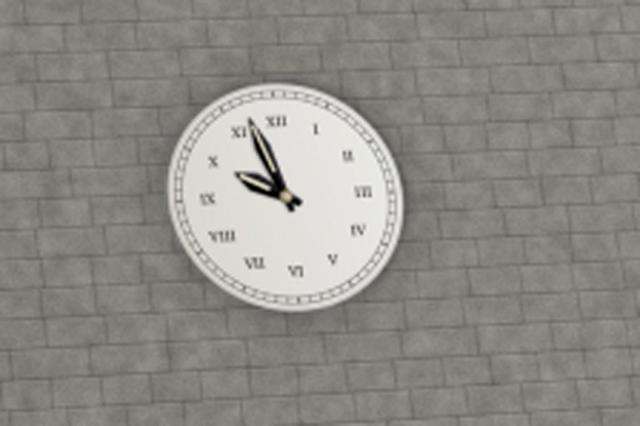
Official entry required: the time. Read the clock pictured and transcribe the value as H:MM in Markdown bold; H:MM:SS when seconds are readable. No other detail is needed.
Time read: **9:57**
